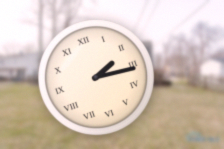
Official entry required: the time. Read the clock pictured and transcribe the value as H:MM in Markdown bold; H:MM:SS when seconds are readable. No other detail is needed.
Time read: **2:16**
